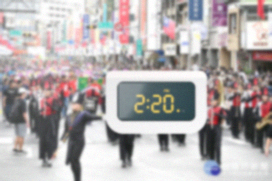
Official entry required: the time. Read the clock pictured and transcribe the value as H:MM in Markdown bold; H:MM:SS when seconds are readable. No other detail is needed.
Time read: **2:20**
